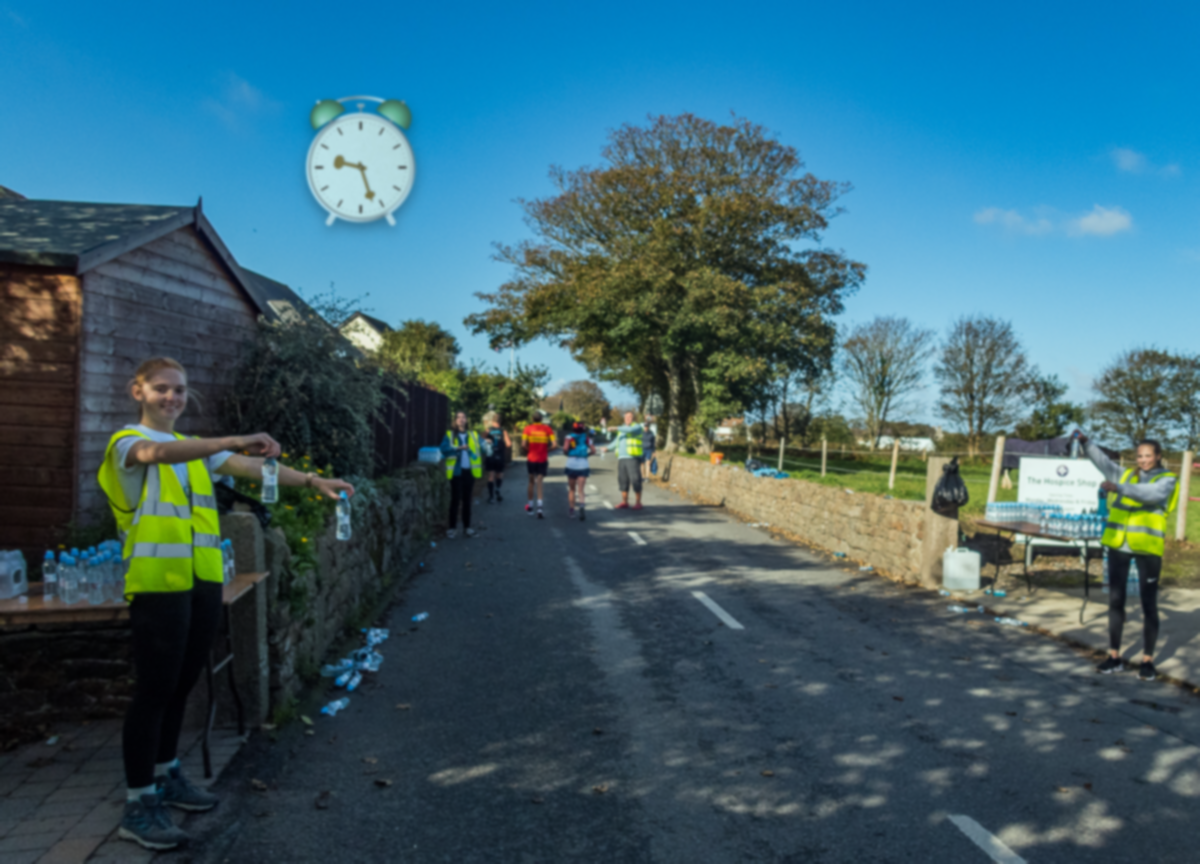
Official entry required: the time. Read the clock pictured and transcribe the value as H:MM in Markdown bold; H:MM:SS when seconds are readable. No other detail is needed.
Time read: **9:27**
